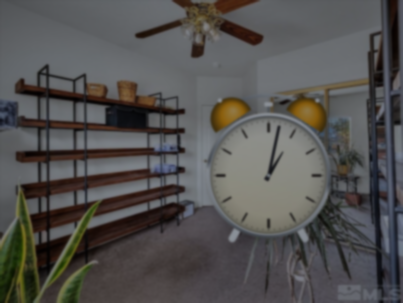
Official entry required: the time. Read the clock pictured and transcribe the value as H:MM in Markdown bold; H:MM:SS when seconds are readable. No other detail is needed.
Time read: **1:02**
